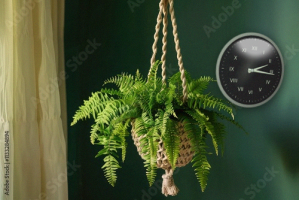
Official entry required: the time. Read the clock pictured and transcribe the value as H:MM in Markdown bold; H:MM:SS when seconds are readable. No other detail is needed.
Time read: **2:16**
